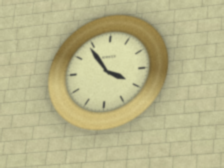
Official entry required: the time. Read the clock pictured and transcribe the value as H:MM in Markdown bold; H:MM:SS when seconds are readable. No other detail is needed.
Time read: **3:54**
